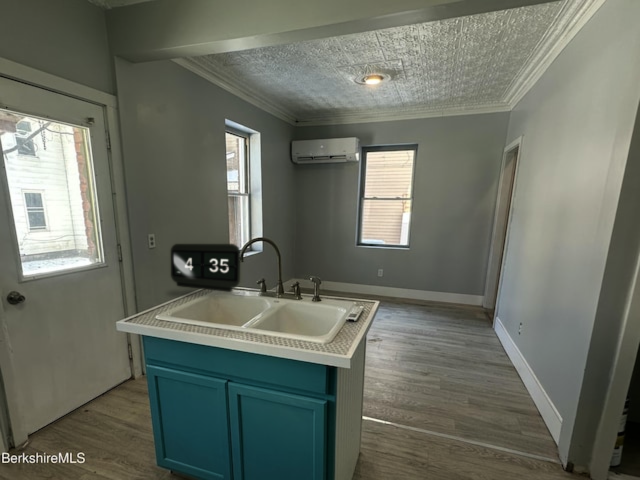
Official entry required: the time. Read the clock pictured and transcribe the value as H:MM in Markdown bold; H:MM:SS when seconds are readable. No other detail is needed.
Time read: **4:35**
